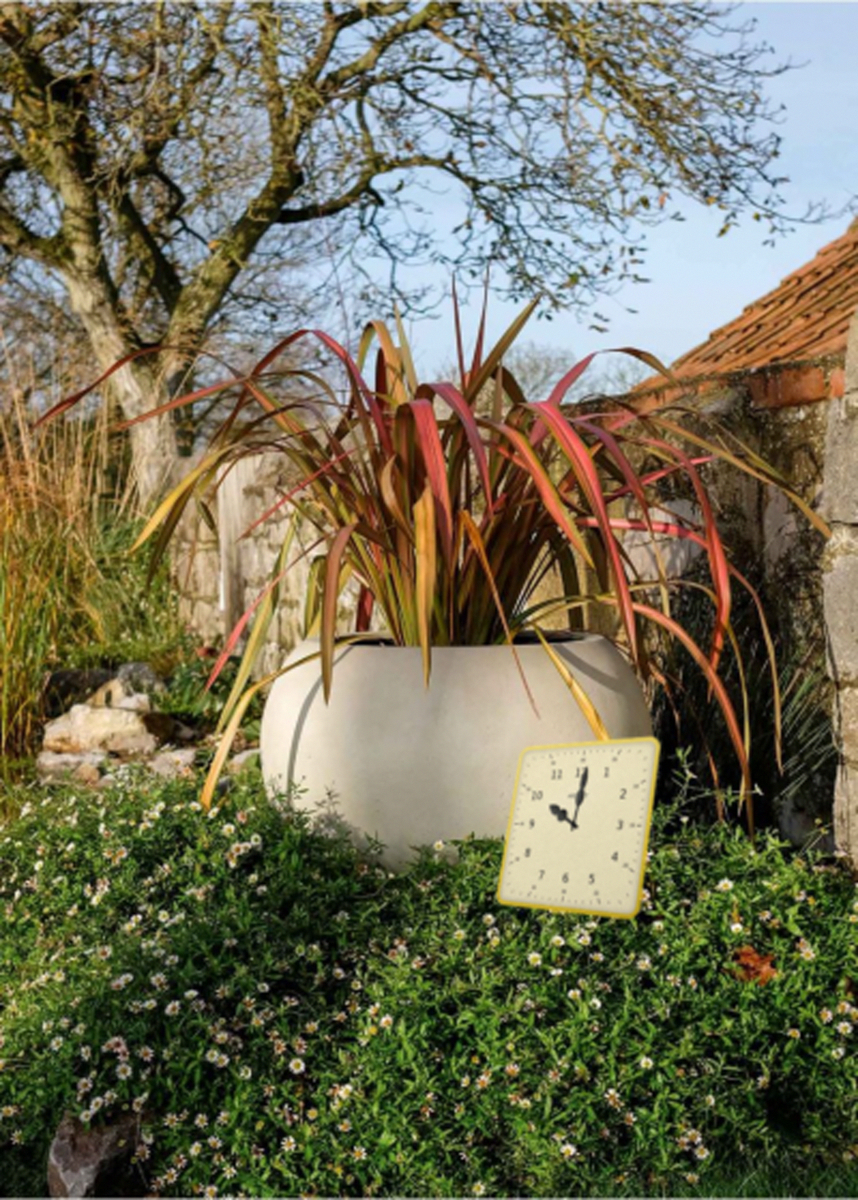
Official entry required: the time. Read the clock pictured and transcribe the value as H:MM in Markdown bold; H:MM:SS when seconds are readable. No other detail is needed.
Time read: **10:01**
